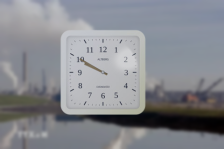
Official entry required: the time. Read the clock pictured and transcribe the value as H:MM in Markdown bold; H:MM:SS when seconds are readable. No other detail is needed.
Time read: **9:50**
